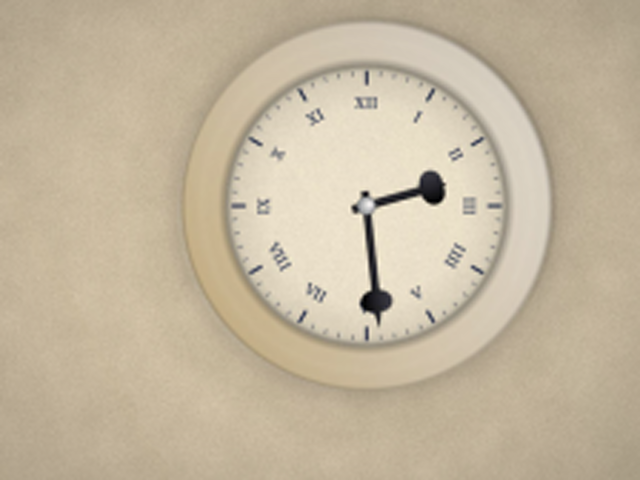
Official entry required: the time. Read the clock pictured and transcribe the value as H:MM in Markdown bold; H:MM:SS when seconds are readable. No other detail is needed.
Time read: **2:29**
